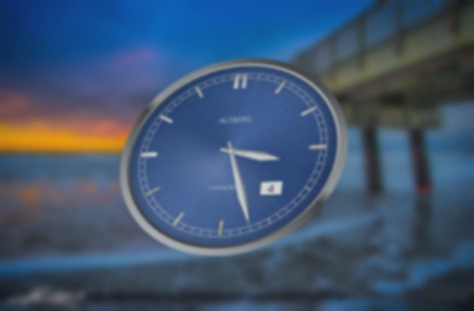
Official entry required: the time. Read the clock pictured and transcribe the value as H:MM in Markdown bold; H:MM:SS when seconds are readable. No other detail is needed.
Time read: **3:27**
